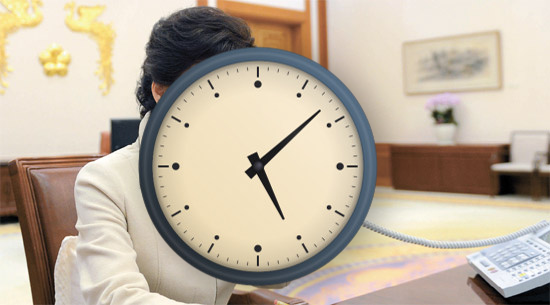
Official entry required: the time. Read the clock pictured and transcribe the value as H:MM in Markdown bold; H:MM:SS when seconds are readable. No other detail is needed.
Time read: **5:08**
